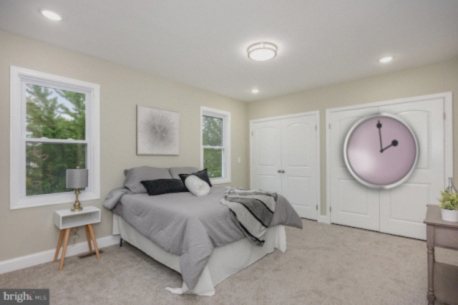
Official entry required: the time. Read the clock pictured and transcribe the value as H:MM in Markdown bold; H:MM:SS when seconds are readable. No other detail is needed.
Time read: **1:59**
